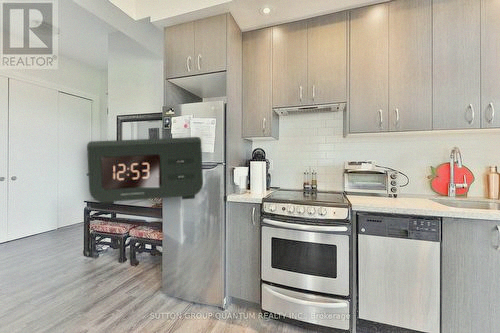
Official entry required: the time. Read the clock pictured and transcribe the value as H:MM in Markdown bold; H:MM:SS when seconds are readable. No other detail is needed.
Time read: **12:53**
